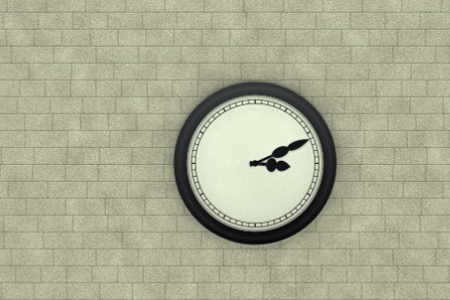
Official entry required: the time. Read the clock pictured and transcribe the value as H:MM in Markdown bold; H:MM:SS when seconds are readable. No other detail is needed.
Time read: **3:11**
